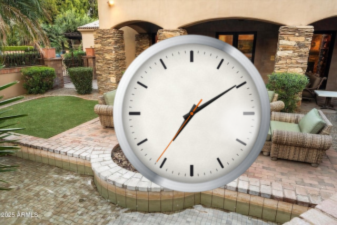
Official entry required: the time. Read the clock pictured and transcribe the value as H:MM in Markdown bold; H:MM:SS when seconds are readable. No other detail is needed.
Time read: **7:09:36**
